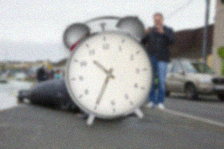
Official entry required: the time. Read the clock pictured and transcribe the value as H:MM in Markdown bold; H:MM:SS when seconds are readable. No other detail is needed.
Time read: **10:35**
